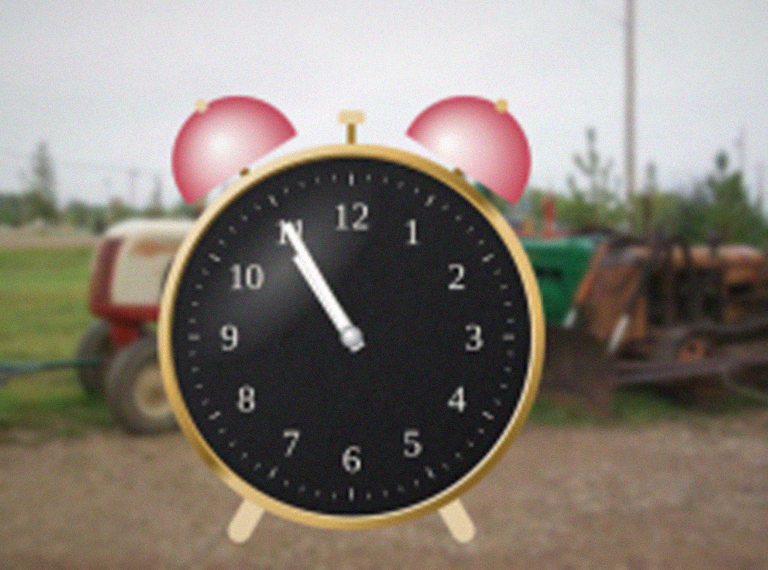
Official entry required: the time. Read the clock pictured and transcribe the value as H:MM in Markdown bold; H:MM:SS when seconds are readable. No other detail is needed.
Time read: **10:55**
